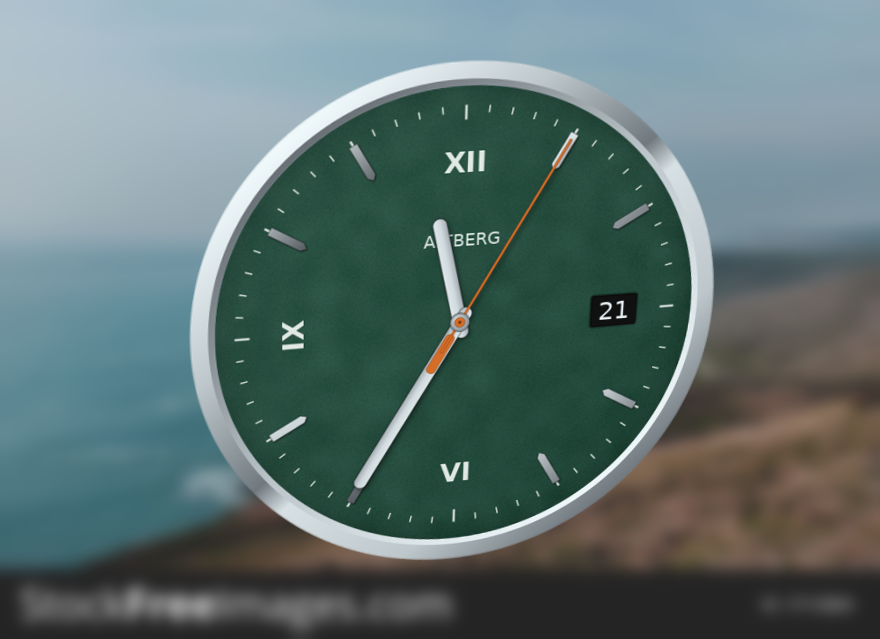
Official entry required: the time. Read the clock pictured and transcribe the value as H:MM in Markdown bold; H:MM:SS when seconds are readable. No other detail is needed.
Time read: **11:35:05**
